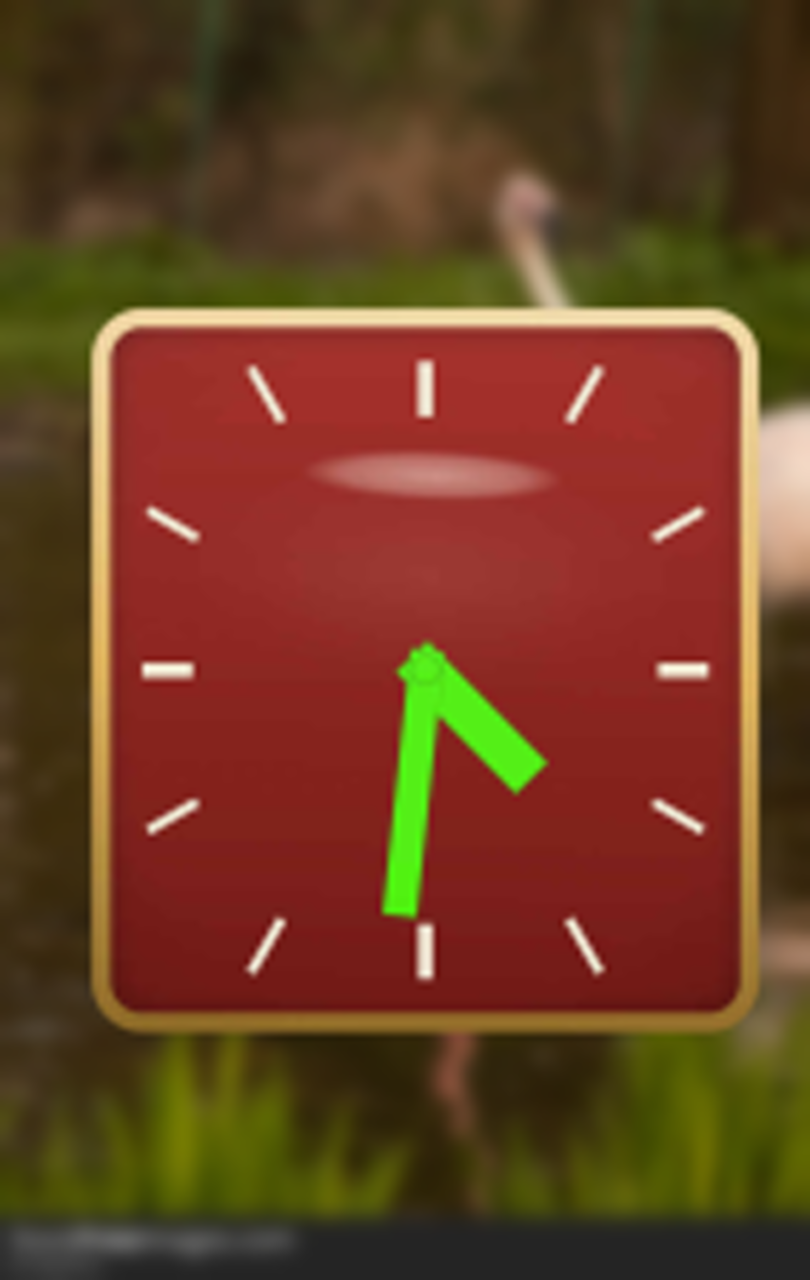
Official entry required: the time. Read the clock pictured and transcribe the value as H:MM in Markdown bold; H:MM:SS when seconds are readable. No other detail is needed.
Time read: **4:31**
